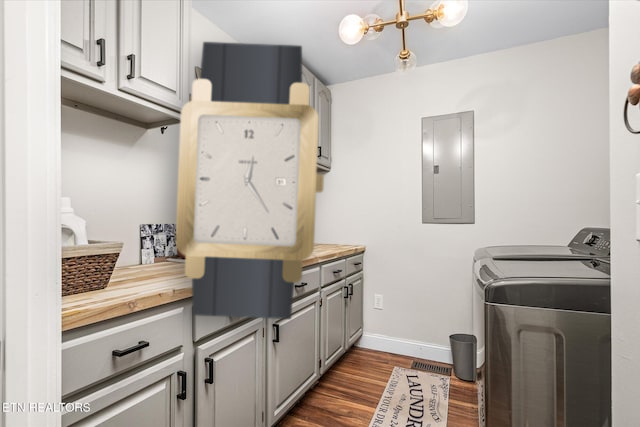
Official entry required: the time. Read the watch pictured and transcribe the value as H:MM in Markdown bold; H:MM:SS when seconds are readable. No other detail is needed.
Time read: **12:24**
